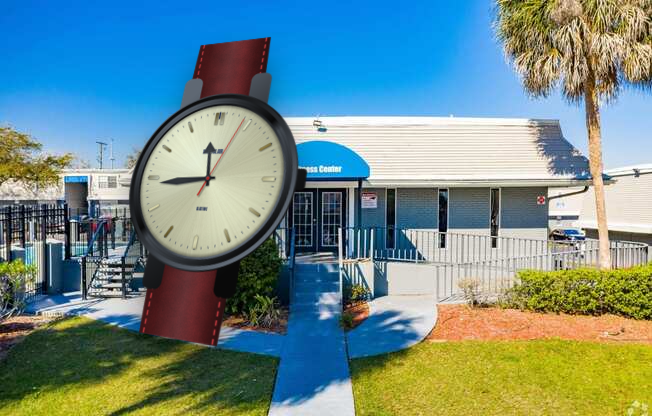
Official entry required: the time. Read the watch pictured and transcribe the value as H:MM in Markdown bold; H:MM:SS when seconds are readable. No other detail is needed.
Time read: **11:44:04**
